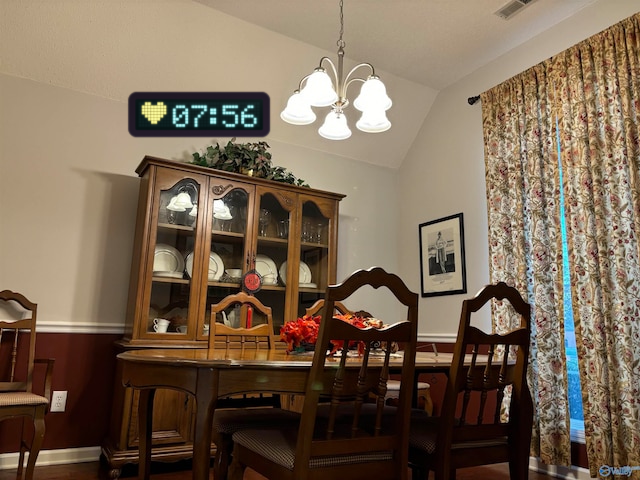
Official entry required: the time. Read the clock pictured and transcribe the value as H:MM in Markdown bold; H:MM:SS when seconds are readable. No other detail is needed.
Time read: **7:56**
